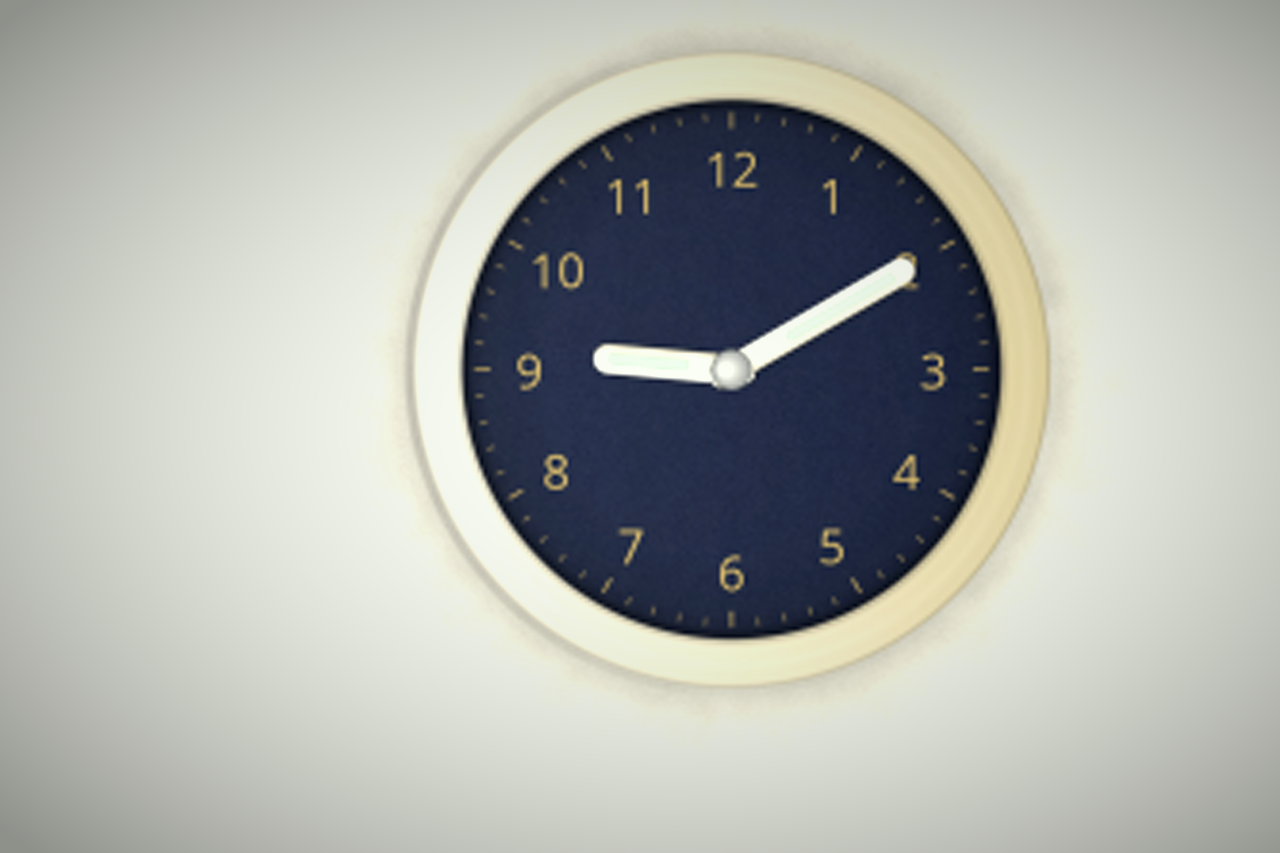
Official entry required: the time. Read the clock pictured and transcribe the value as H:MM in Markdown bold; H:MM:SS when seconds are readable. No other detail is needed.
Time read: **9:10**
